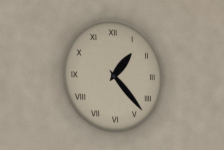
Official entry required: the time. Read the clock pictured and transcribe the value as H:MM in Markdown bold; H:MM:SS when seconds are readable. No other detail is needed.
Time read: **1:23**
